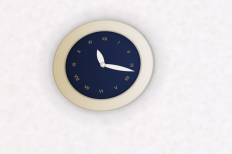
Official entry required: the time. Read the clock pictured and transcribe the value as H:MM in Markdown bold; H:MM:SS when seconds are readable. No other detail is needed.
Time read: **11:17**
